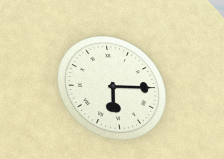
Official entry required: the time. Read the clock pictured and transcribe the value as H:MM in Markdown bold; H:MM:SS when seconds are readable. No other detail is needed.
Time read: **6:15**
